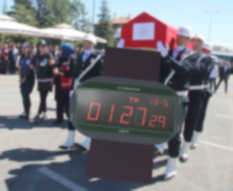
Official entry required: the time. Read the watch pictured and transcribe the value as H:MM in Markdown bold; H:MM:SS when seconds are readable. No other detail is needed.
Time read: **1:27:29**
